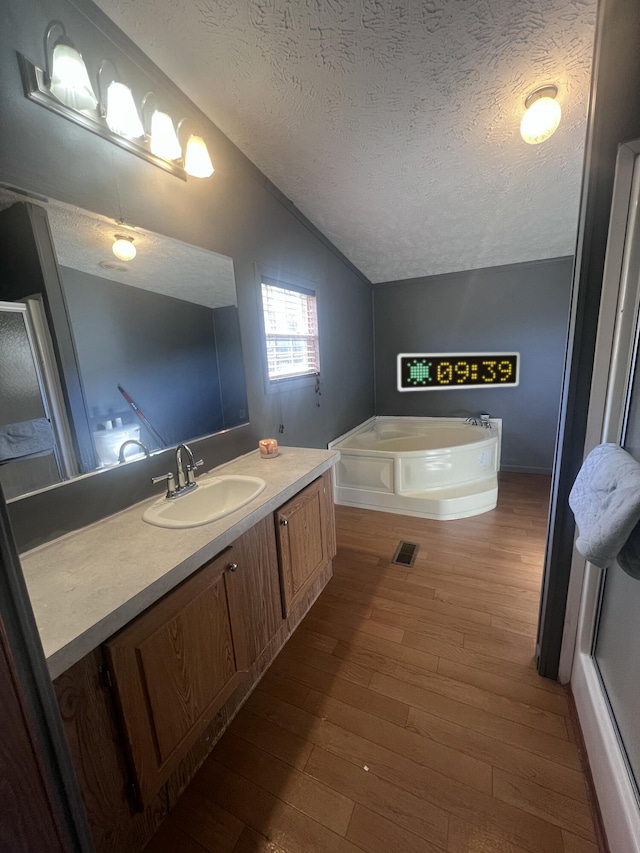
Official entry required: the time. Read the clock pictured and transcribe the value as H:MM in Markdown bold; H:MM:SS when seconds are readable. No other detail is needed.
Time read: **9:39**
